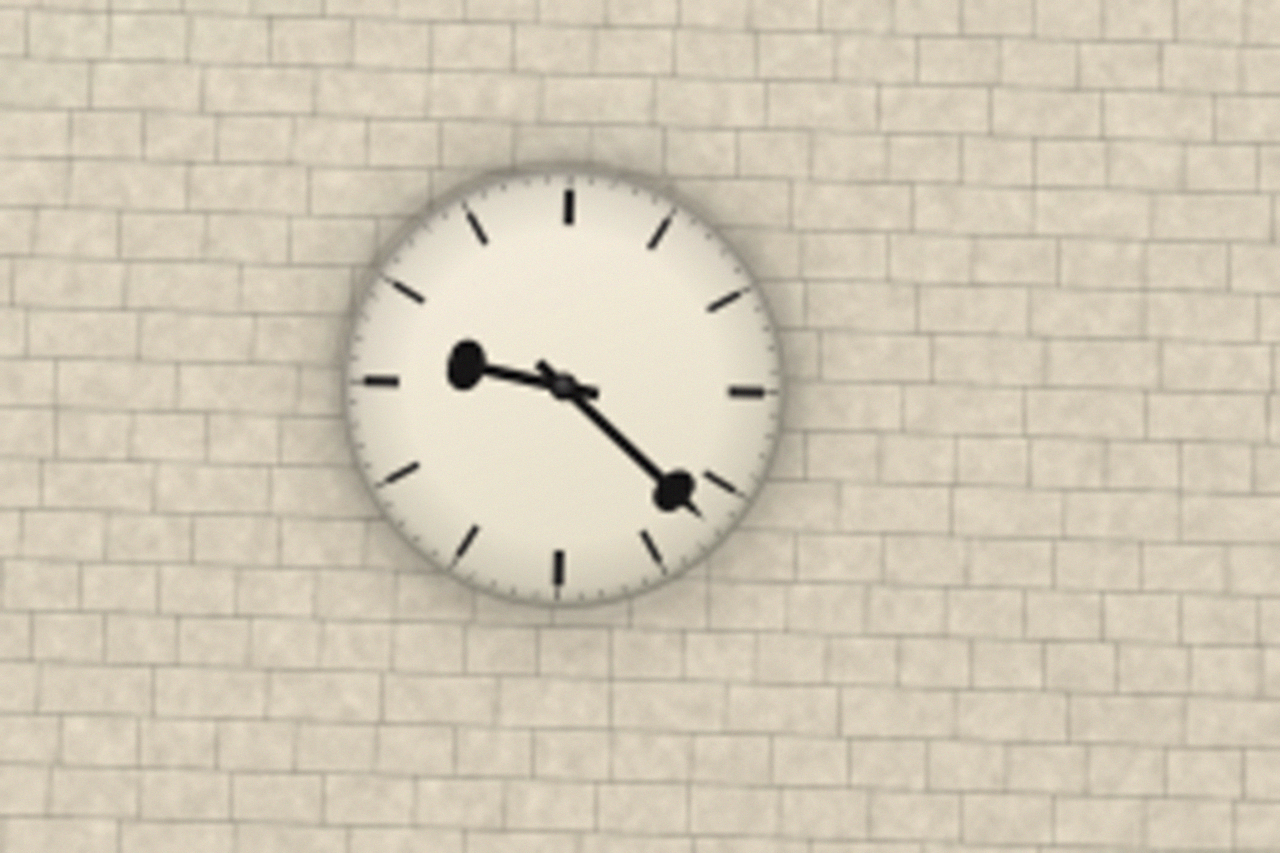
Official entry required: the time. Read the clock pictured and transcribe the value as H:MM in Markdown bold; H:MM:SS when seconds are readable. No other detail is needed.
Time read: **9:22**
